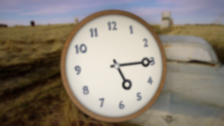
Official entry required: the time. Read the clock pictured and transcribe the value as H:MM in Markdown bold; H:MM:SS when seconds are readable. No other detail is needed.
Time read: **5:15**
